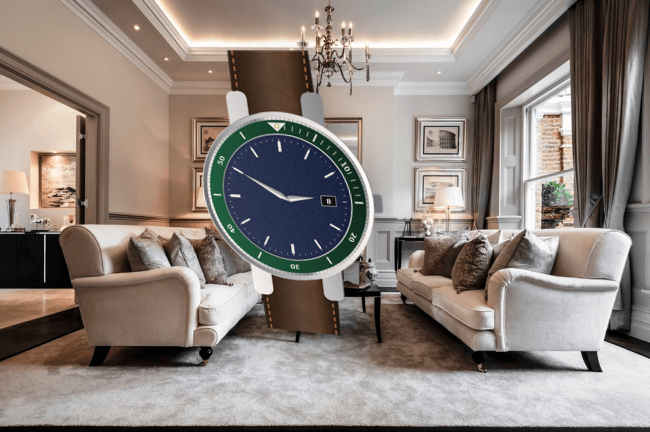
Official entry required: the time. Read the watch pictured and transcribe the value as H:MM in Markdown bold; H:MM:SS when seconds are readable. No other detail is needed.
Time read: **2:50**
